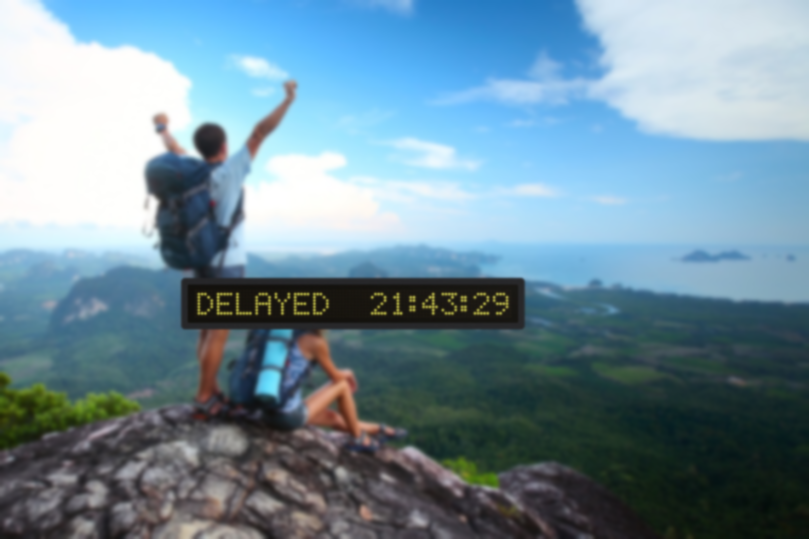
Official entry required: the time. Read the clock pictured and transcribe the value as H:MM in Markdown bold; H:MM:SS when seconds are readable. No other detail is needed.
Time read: **21:43:29**
